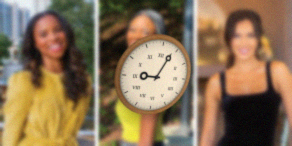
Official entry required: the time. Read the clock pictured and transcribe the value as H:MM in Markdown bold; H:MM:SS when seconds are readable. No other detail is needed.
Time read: **9:04**
